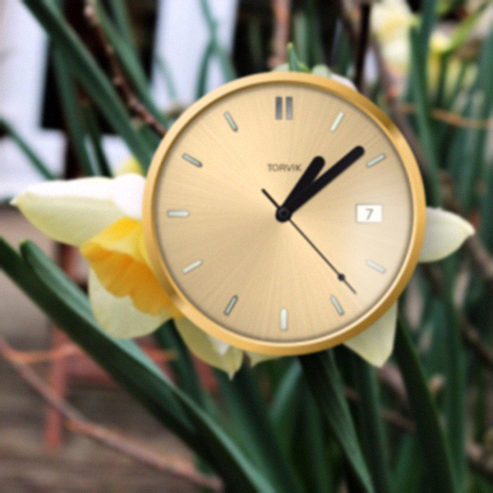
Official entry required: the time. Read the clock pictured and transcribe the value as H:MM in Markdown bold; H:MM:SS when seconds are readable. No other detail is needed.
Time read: **1:08:23**
